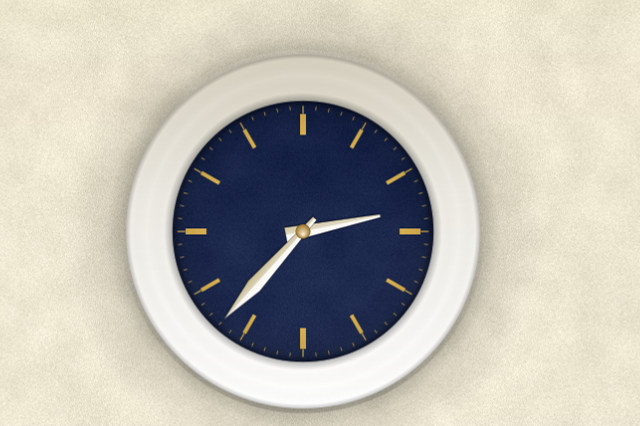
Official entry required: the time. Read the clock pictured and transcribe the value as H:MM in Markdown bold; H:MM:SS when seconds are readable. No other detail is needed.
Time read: **2:37**
